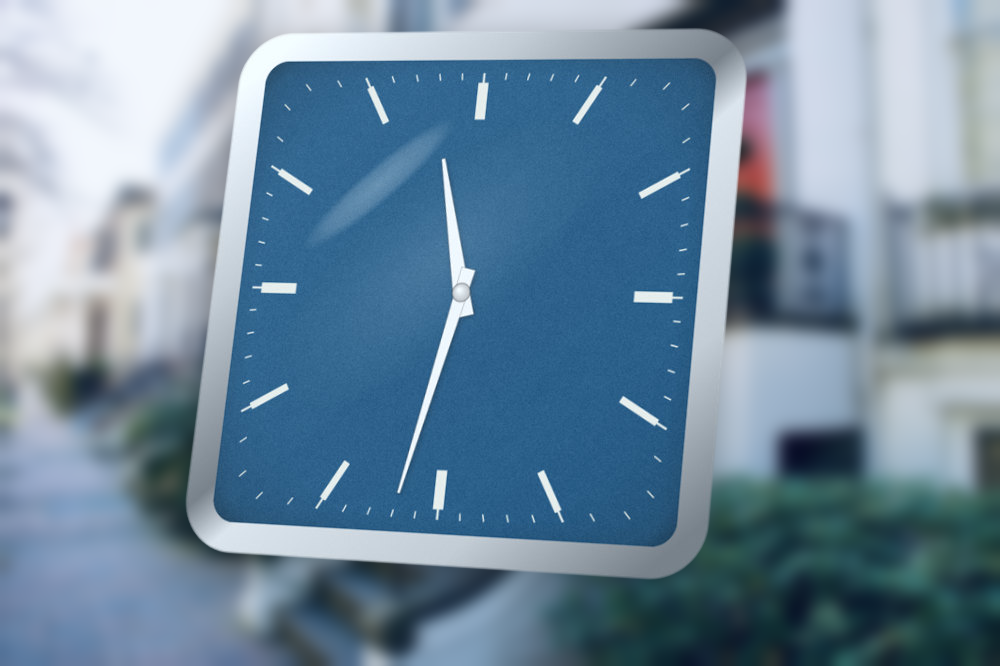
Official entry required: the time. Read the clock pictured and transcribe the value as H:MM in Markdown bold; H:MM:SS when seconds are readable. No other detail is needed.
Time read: **11:32**
